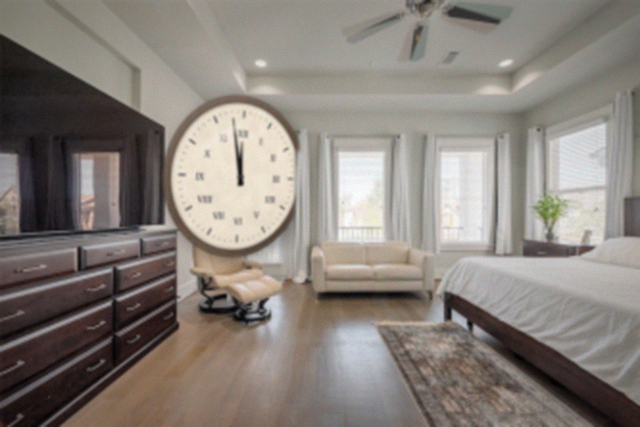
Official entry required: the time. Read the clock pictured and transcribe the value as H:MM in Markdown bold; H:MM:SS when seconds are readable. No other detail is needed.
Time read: **11:58**
